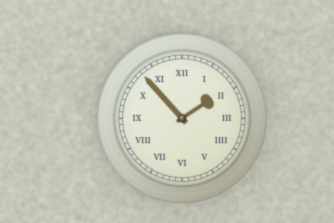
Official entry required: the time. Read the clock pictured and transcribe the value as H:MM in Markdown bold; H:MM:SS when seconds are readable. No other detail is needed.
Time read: **1:53**
